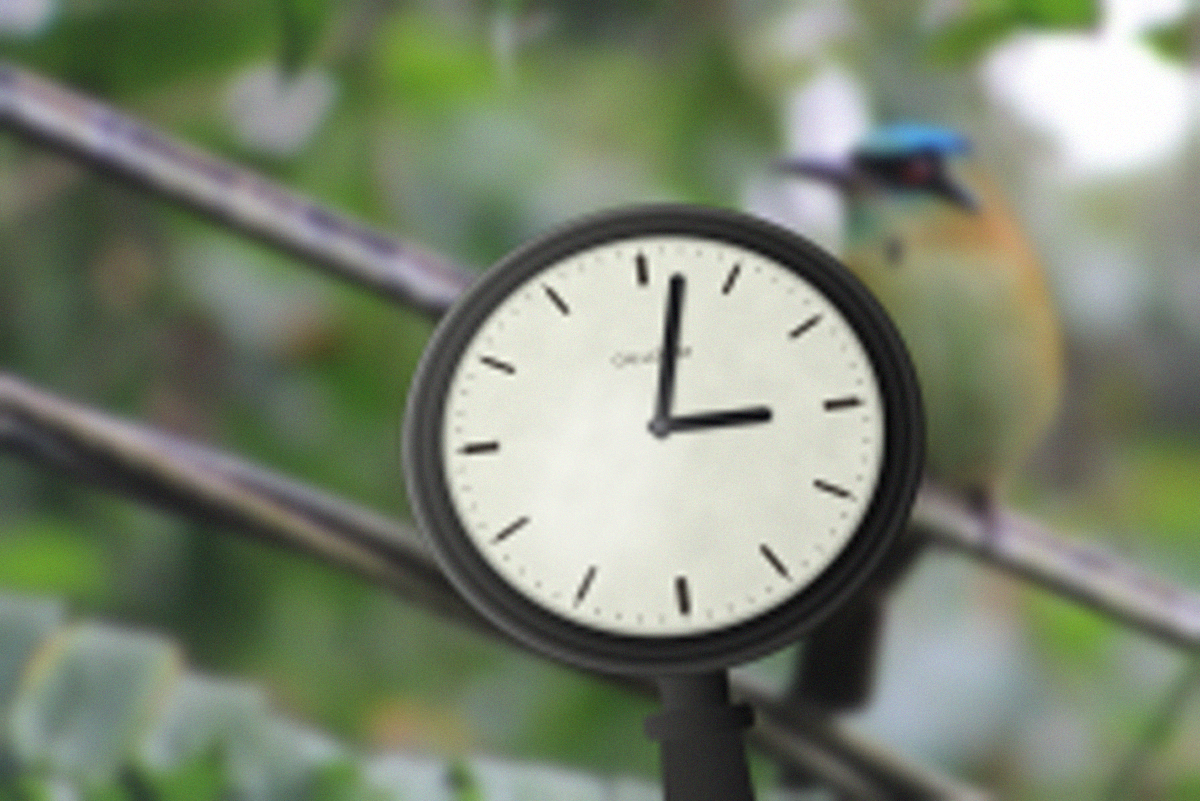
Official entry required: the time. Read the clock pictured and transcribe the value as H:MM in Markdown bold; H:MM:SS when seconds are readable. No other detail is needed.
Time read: **3:02**
